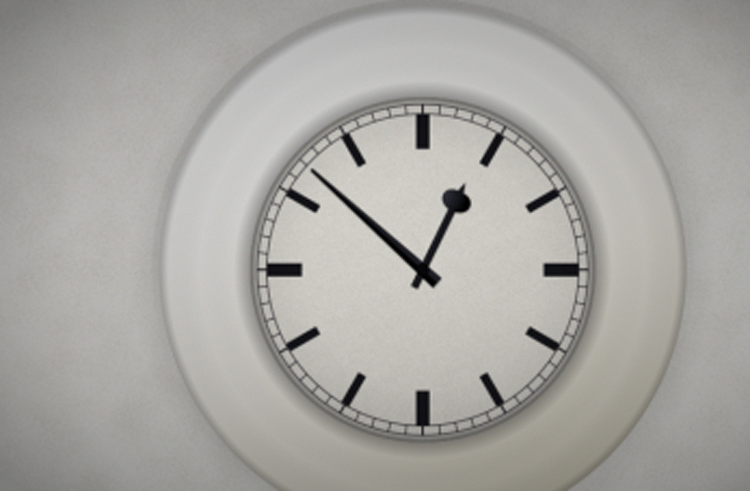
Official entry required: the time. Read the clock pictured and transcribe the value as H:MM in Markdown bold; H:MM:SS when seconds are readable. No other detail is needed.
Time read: **12:52**
